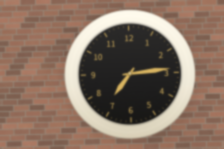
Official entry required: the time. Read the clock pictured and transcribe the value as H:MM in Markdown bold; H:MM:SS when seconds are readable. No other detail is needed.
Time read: **7:14**
